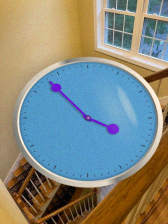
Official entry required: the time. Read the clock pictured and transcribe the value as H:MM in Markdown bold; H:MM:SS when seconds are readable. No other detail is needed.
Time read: **3:53**
